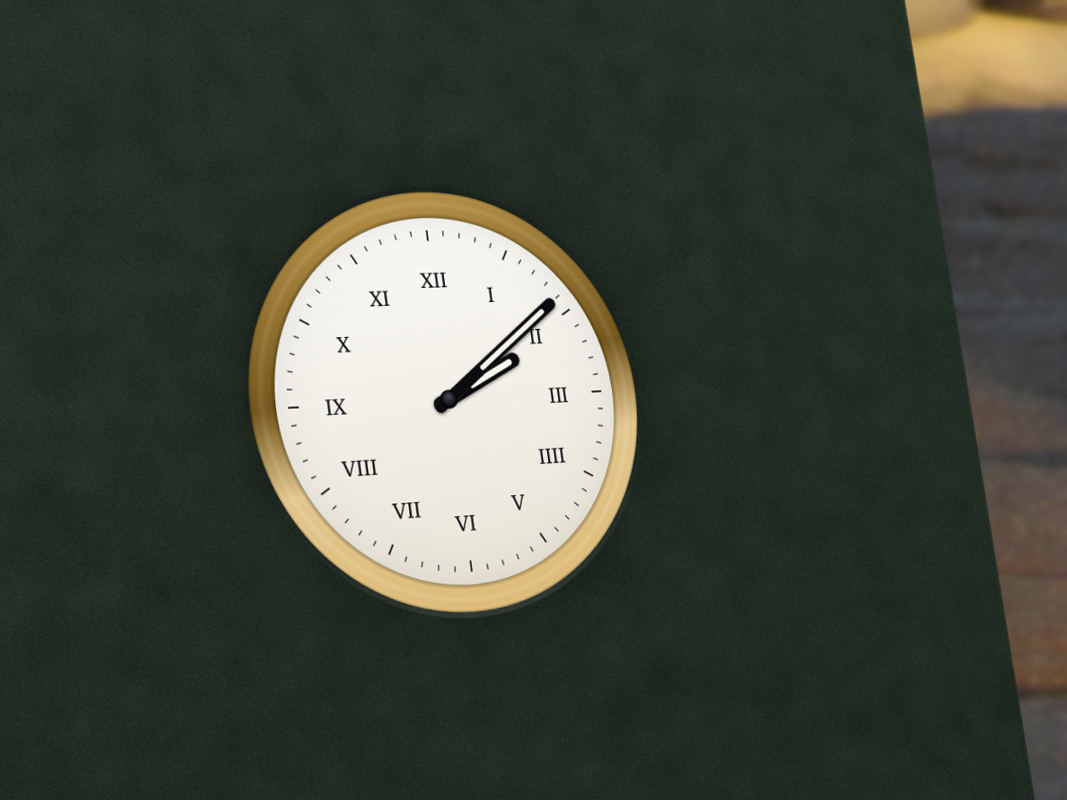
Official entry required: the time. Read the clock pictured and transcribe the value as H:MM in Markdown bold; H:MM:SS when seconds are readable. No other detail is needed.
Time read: **2:09**
